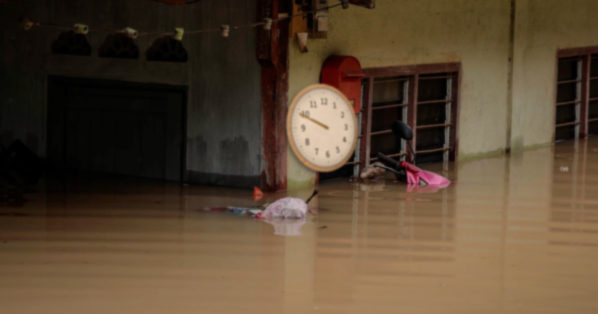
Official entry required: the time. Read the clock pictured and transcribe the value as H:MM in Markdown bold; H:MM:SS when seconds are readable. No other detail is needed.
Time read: **9:49**
